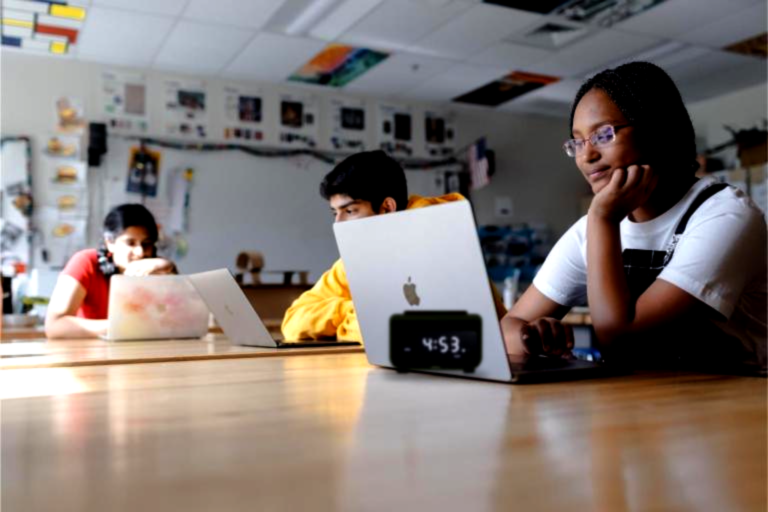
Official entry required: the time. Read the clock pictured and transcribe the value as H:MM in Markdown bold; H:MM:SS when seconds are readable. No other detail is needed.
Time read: **4:53**
